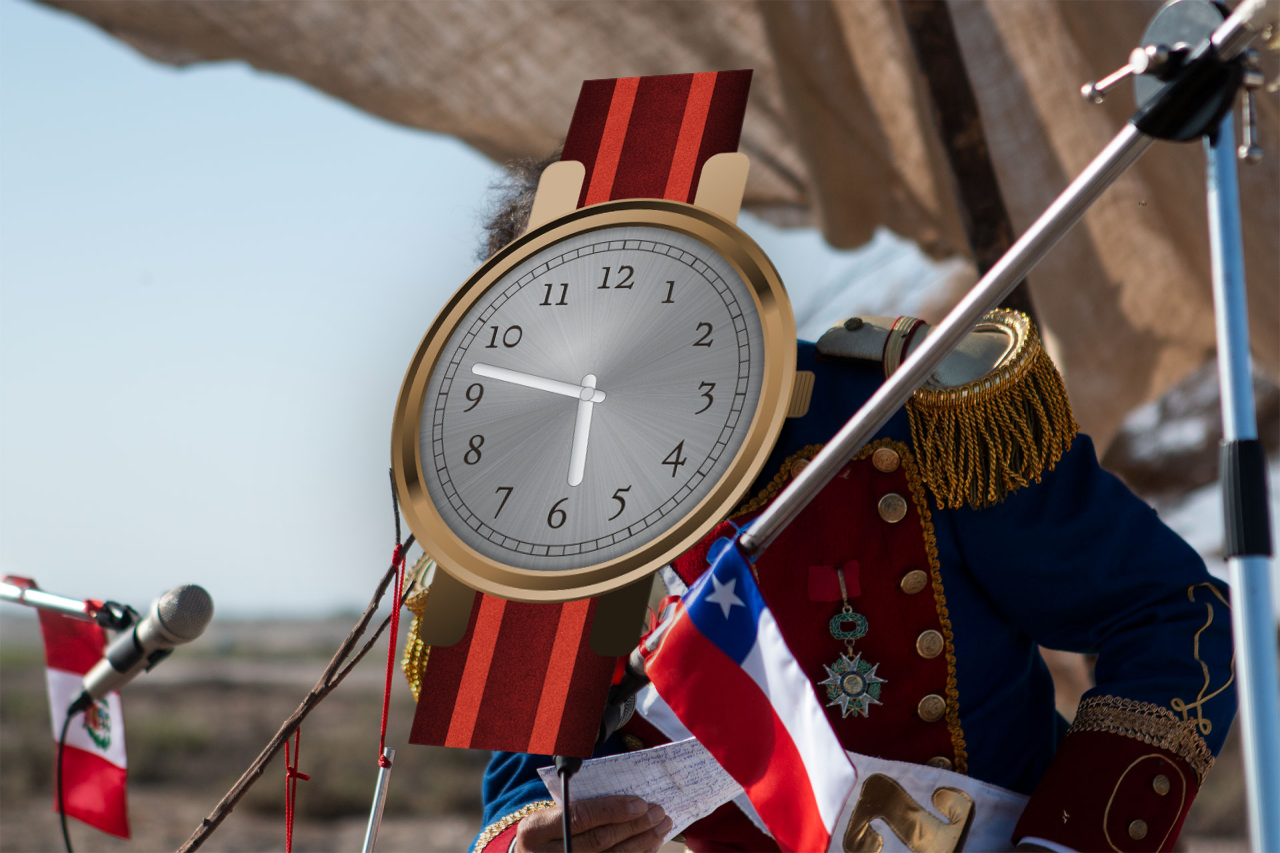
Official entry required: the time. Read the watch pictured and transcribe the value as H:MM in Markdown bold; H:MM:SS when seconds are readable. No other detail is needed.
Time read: **5:47**
